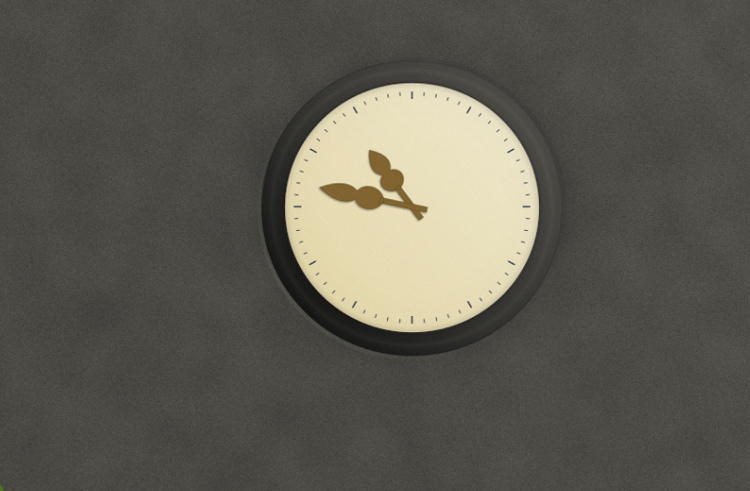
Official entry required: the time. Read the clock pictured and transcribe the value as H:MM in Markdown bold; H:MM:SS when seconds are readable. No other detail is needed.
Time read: **10:47**
